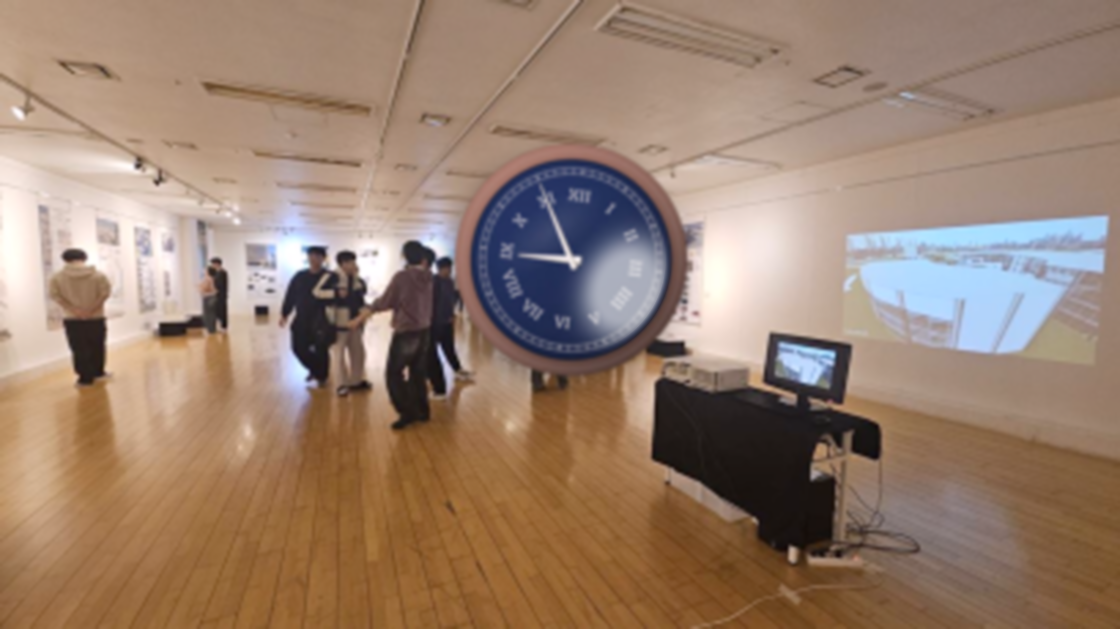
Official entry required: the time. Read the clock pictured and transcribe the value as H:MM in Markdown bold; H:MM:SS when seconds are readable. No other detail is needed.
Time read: **8:55**
